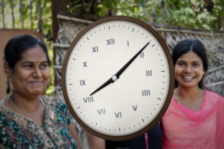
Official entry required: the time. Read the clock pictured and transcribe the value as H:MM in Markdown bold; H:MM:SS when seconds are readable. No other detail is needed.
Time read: **8:09**
